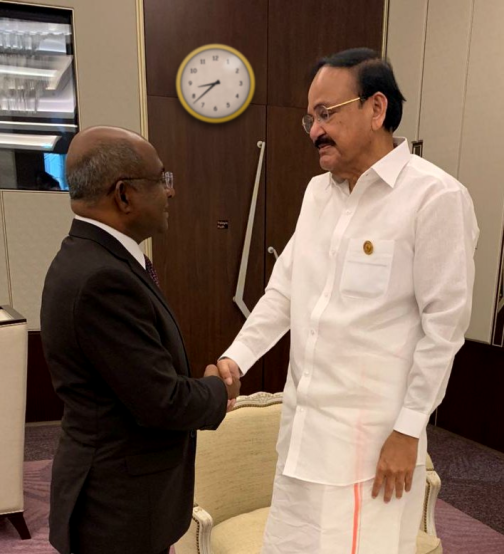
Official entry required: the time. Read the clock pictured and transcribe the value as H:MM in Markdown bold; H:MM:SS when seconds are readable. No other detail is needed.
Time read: **8:38**
